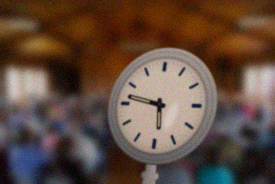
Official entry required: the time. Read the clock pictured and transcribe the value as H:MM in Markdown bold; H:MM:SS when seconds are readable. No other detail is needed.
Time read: **5:47**
